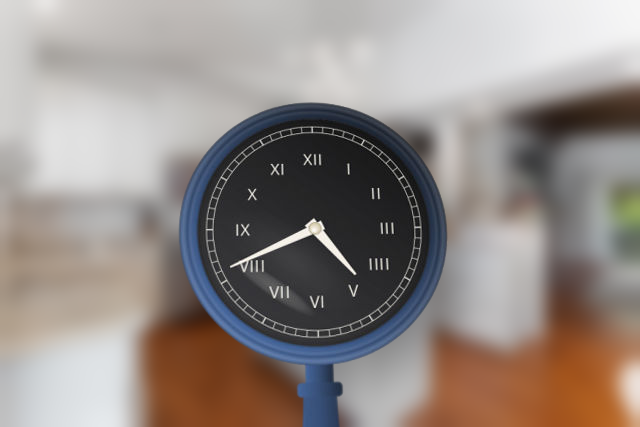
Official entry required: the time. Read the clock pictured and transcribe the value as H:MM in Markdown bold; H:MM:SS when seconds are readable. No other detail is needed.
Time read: **4:41**
